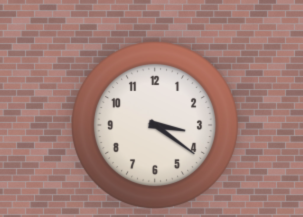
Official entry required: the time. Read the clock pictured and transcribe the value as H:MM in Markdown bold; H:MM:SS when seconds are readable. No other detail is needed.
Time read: **3:21**
